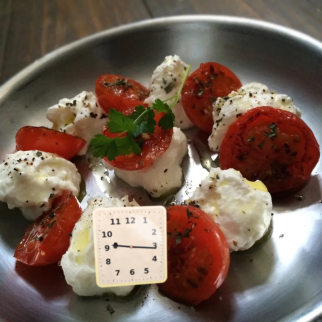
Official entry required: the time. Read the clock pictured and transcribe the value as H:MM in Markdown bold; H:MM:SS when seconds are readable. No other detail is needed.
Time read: **9:16**
